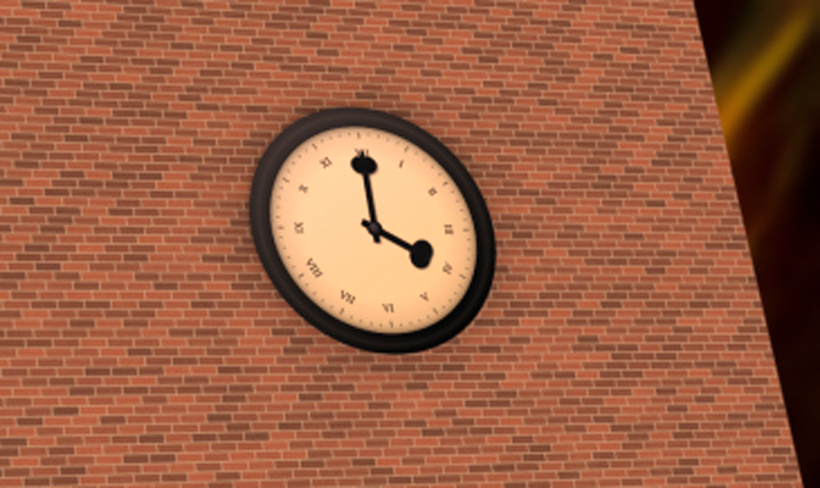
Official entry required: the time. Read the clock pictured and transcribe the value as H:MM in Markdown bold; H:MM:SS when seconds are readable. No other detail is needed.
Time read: **4:00**
